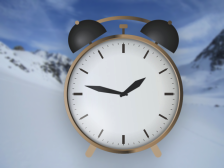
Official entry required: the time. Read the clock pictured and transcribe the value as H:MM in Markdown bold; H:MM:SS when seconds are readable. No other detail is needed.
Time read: **1:47**
